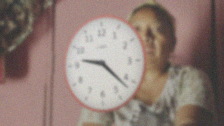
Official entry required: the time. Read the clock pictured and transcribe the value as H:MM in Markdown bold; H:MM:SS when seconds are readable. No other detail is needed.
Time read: **9:22**
